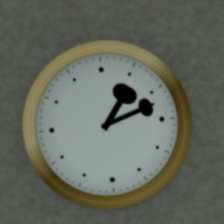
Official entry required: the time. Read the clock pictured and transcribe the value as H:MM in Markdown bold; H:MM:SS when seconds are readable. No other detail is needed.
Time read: **1:12**
